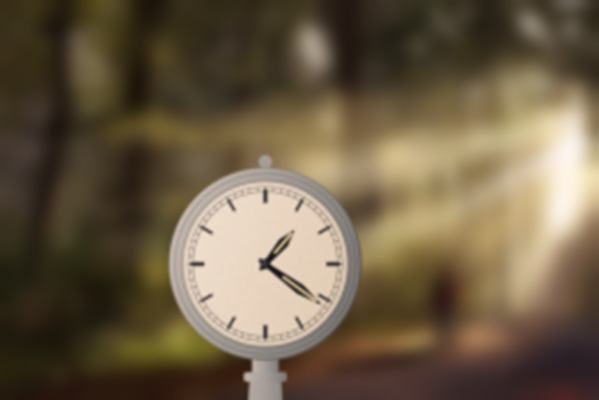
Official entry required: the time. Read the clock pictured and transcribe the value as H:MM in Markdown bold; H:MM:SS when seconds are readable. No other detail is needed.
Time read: **1:21**
